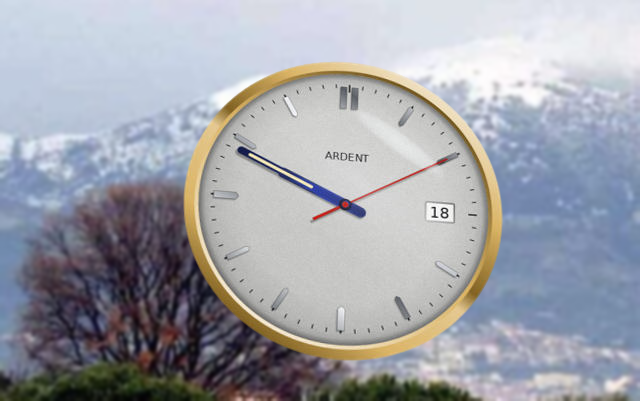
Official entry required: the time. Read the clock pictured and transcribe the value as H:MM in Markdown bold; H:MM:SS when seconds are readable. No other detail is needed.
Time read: **9:49:10**
